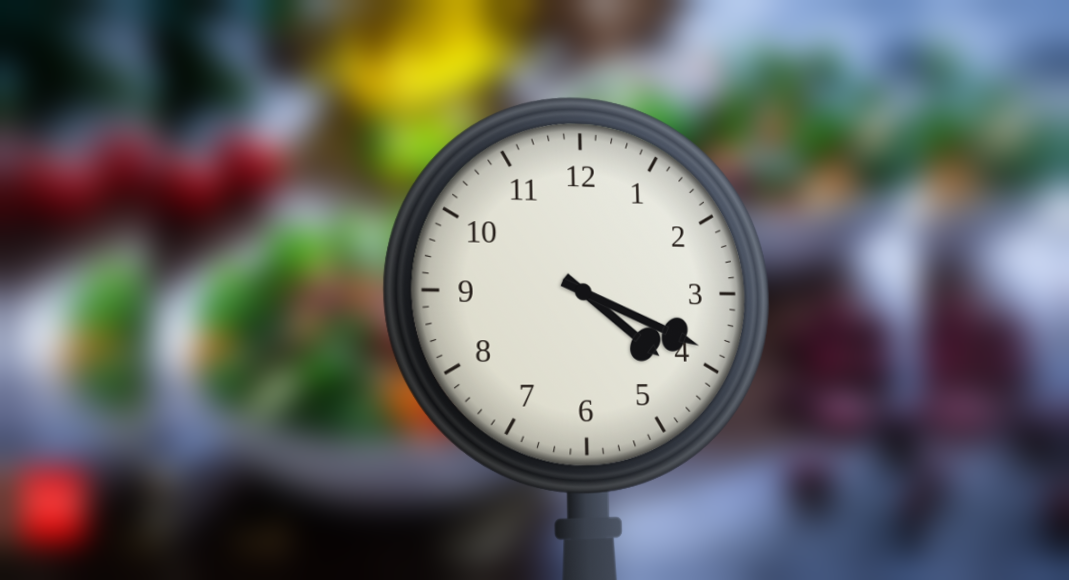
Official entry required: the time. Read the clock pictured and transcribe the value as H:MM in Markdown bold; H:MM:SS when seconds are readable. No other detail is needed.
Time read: **4:19**
